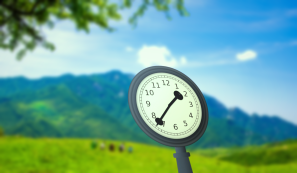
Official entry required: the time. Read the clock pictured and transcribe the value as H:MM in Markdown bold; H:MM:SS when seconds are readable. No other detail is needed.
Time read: **1:37**
